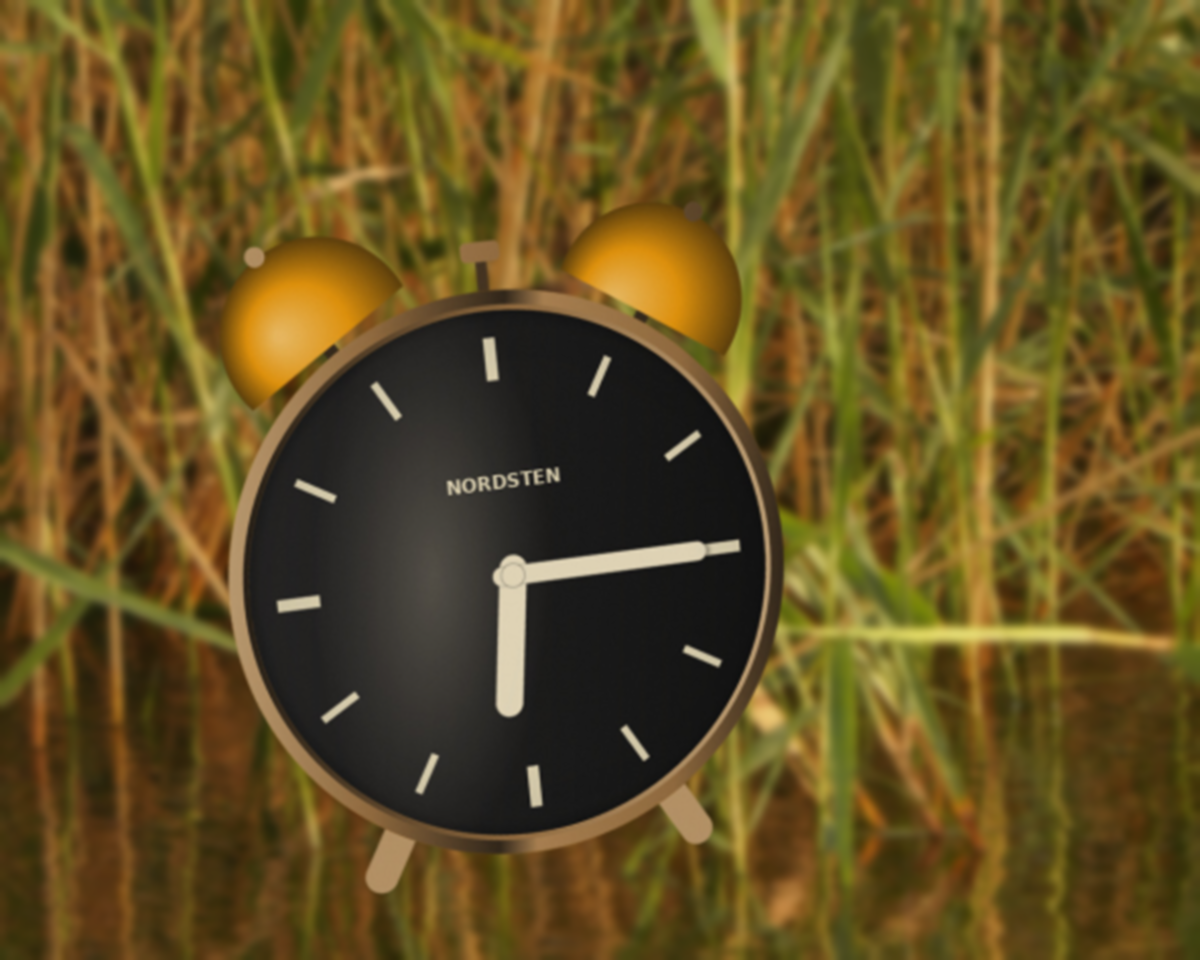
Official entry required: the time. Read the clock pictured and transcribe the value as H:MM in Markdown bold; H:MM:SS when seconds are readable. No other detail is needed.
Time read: **6:15**
